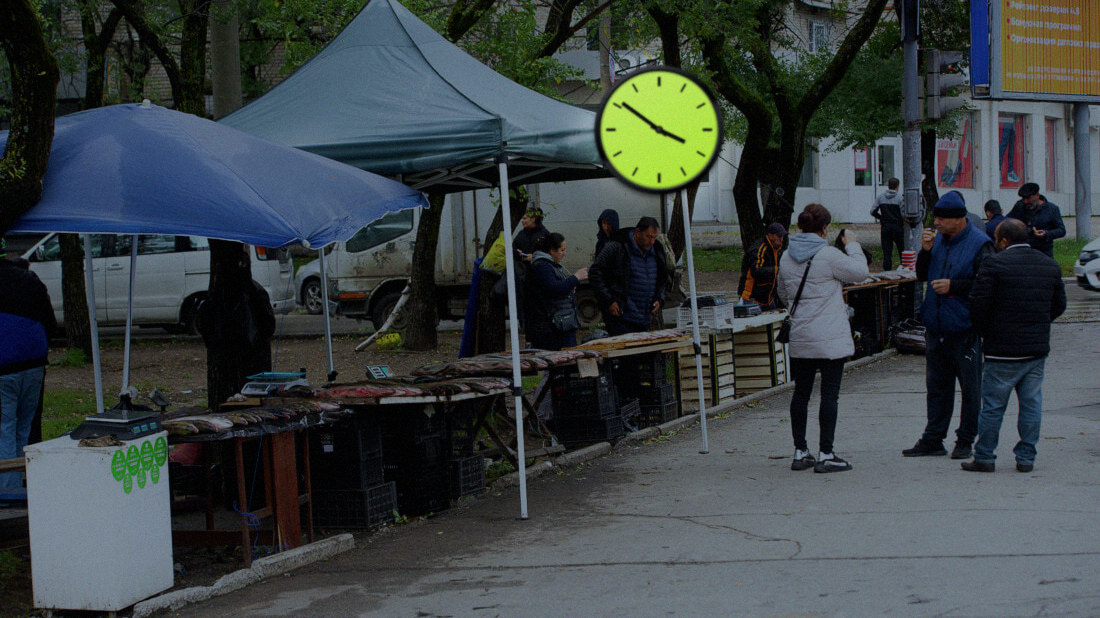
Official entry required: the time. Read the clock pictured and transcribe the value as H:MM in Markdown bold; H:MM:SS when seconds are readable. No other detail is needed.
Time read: **3:51**
